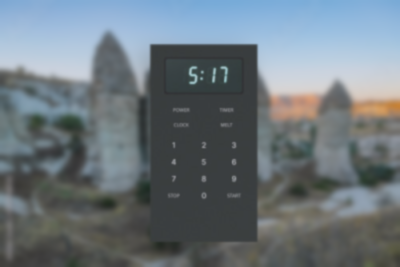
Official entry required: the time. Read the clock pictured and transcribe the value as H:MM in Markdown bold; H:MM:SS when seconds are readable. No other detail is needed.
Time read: **5:17**
